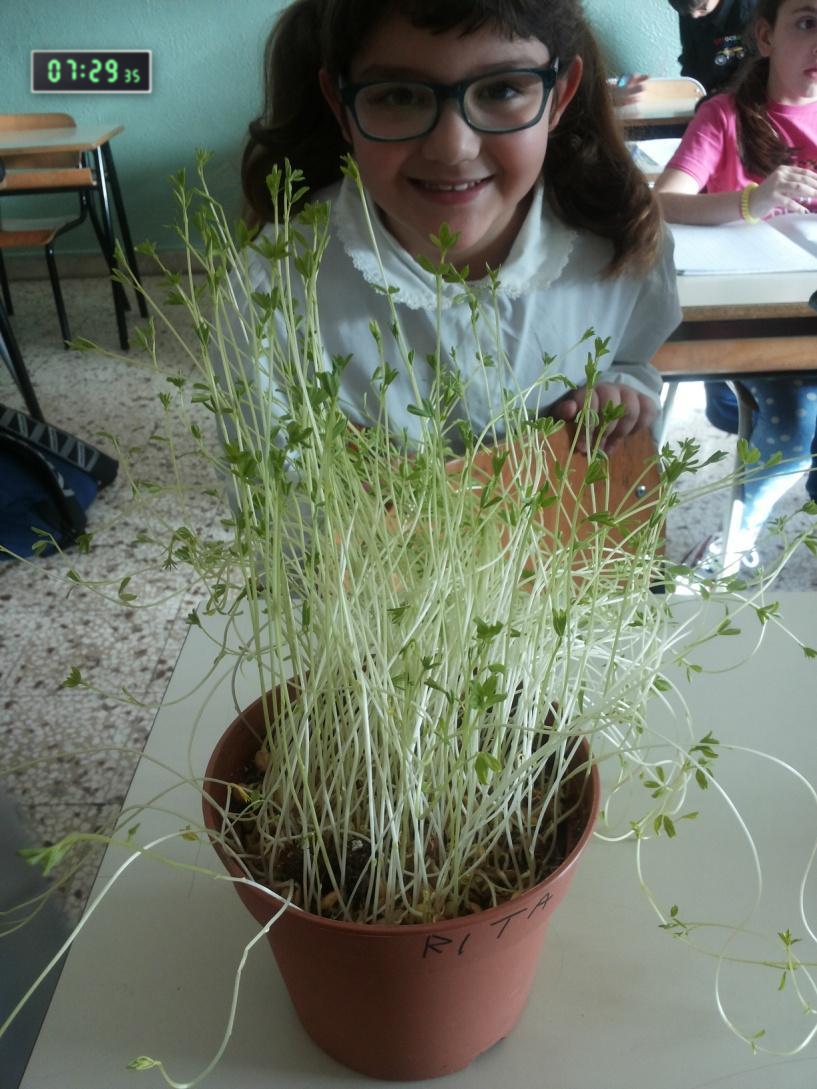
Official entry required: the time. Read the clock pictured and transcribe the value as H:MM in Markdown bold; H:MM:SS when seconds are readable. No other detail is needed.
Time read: **7:29:35**
